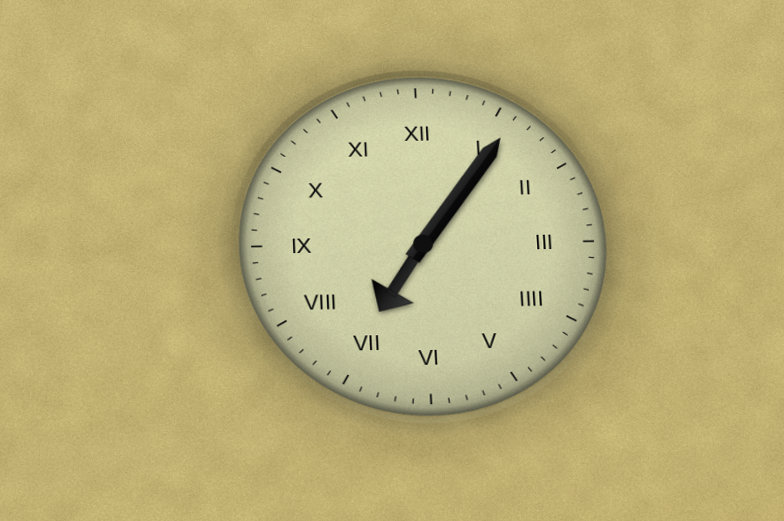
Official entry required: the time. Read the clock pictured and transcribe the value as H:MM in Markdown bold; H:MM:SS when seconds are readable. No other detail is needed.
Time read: **7:06**
